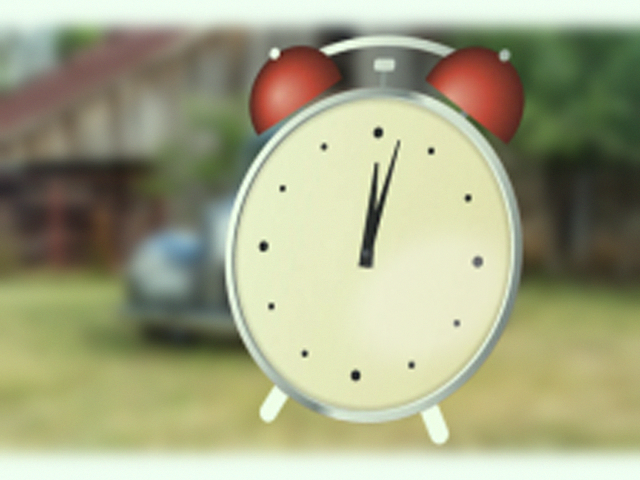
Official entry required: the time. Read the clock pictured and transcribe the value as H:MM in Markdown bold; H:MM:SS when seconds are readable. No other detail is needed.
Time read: **12:02**
